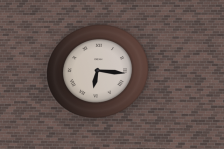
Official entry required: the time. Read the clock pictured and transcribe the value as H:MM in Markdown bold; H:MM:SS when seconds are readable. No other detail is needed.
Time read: **6:16**
